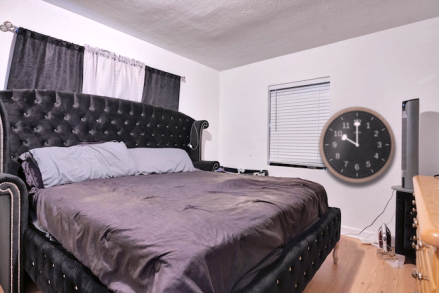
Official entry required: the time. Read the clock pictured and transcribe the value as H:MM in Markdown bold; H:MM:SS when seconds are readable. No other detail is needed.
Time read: **10:00**
